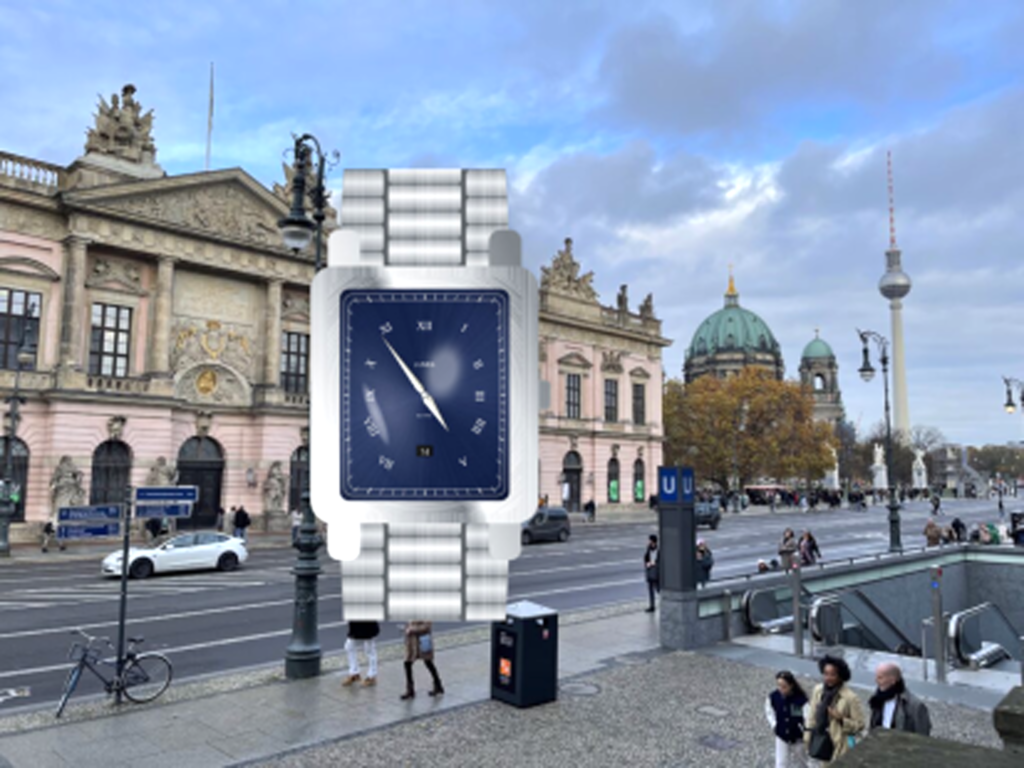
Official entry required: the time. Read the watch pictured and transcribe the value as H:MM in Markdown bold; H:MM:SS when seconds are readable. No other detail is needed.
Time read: **4:54**
